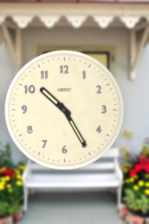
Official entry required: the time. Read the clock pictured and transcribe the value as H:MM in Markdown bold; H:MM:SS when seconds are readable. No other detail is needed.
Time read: **10:25**
